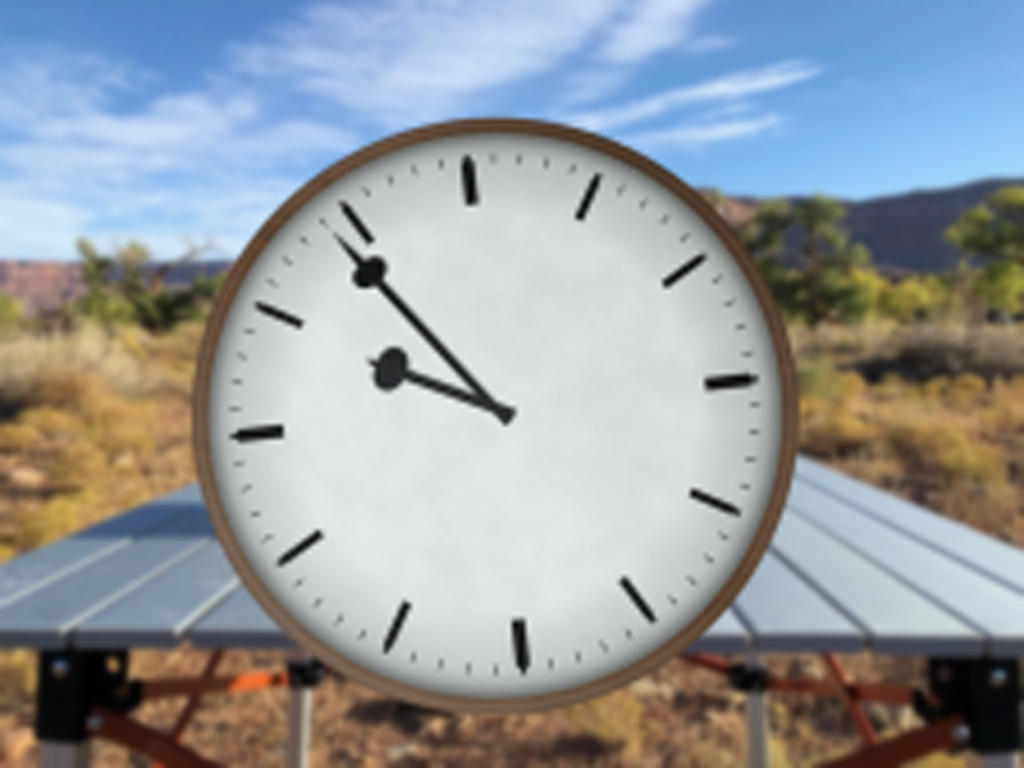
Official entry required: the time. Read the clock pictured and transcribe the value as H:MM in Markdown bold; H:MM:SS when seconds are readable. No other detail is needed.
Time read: **9:54**
